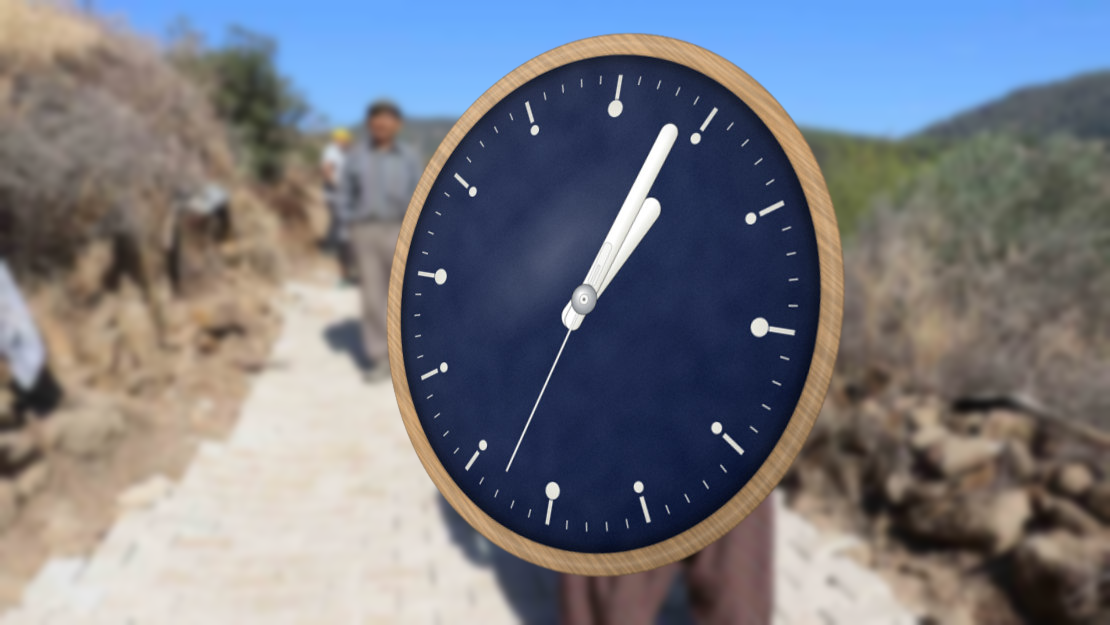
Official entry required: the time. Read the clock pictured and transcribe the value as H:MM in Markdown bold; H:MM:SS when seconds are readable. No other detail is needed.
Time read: **1:03:33**
